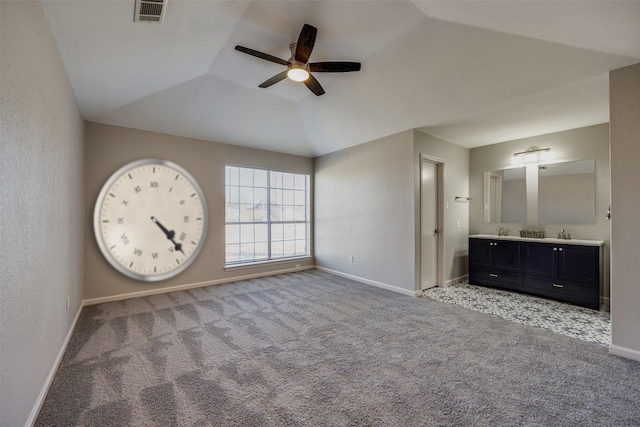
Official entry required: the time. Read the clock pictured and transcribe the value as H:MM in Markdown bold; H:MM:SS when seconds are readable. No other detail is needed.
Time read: **4:23**
